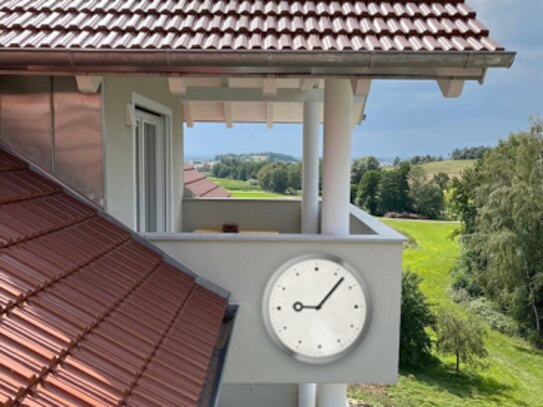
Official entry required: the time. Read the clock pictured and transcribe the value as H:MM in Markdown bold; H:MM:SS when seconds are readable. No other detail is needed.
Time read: **9:07**
